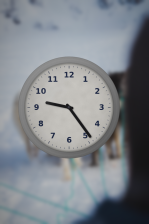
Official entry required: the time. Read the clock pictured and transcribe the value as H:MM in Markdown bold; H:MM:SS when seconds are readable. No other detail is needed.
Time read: **9:24**
